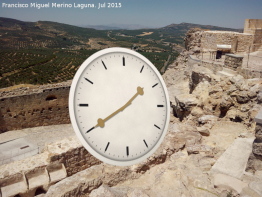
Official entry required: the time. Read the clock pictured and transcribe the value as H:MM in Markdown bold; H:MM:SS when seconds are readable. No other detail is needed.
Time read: **1:40**
